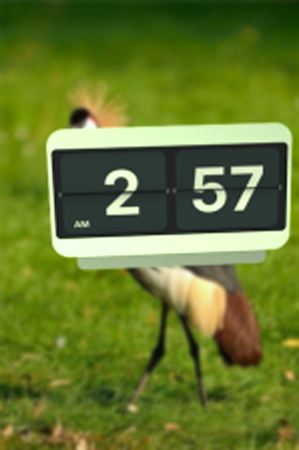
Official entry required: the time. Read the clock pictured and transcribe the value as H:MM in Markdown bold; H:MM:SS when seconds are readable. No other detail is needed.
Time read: **2:57**
